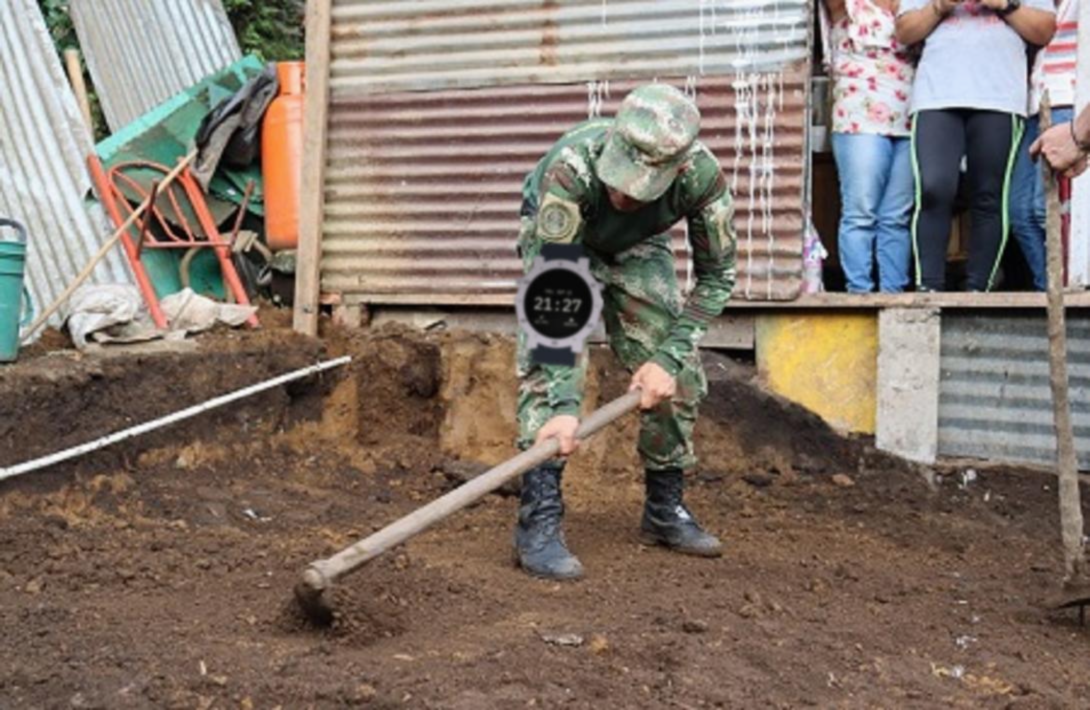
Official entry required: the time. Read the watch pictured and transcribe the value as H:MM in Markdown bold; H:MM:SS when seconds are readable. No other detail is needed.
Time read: **21:27**
